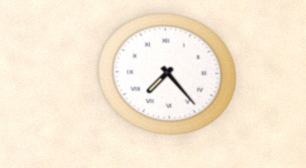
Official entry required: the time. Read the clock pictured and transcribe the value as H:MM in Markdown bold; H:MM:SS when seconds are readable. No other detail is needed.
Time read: **7:24**
